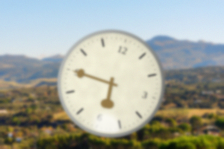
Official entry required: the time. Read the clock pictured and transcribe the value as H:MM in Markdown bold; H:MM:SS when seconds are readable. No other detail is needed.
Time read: **5:45**
